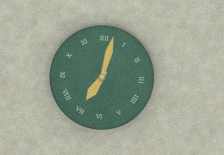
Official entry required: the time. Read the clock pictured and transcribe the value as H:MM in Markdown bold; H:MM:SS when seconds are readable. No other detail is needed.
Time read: **7:02**
